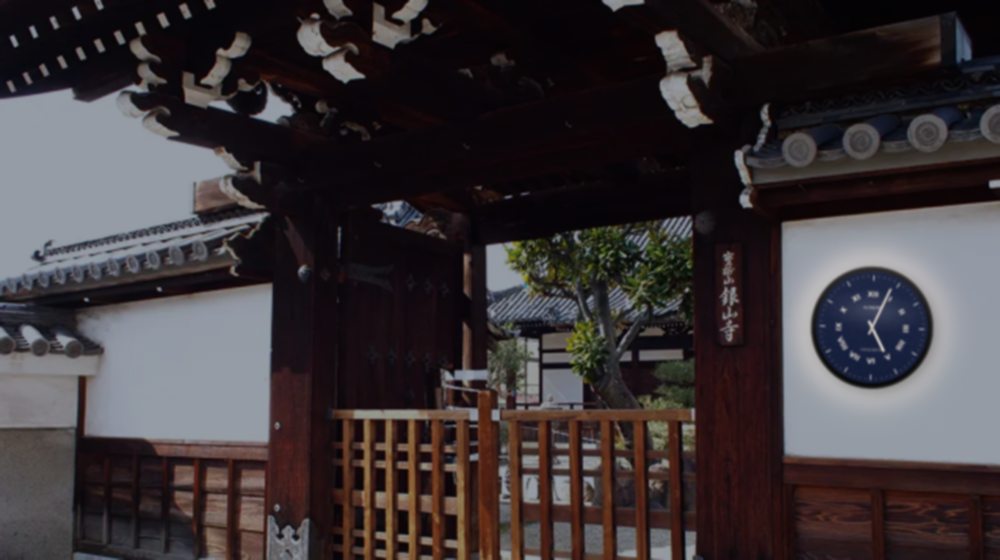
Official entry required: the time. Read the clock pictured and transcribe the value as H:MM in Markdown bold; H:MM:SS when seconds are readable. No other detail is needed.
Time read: **5:04**
